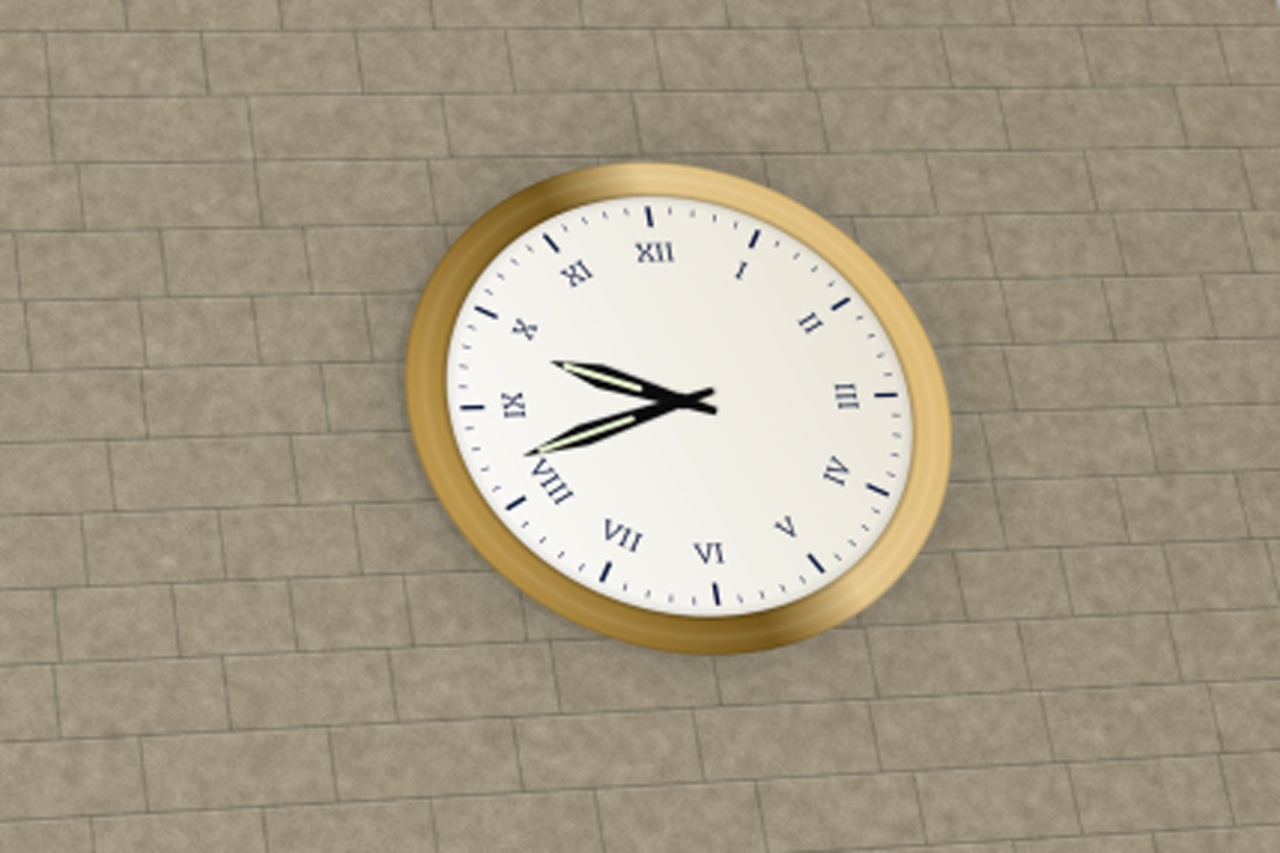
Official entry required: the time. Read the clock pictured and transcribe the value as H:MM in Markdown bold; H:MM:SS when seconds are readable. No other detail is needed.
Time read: **9:42**
